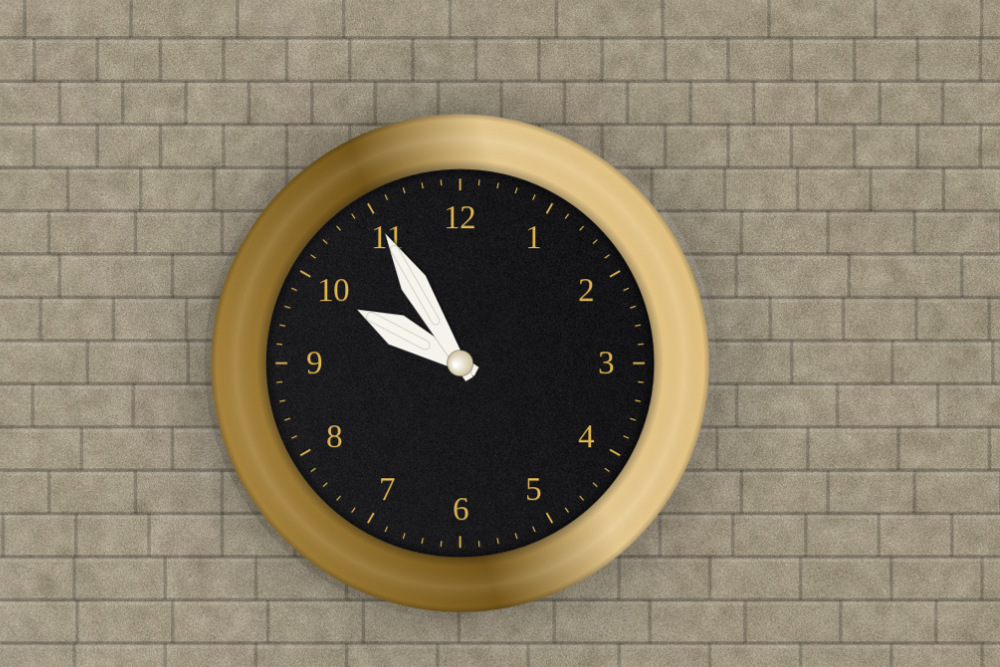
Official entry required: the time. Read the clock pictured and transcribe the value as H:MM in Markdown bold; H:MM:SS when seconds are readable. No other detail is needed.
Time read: **9:55**
